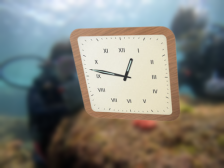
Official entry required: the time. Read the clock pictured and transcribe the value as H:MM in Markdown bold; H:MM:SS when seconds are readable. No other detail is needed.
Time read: **12:47**
